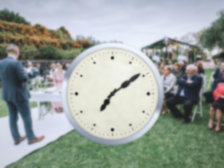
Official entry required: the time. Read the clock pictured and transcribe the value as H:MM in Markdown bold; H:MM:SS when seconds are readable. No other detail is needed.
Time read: **7:09**
